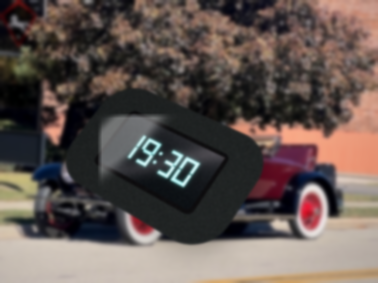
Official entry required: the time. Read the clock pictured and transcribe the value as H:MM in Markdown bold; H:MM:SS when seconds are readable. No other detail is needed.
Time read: **19:30**
